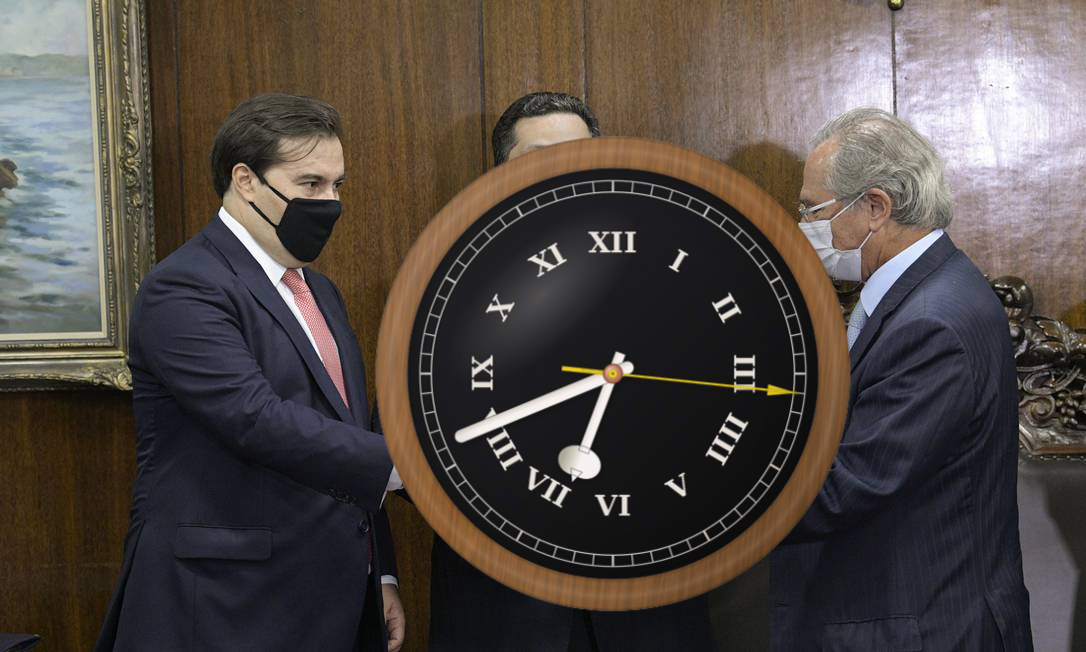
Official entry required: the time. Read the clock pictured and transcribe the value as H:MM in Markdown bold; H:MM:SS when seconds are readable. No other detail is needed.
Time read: **6:41:16**
